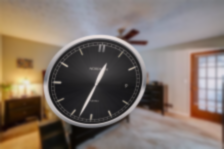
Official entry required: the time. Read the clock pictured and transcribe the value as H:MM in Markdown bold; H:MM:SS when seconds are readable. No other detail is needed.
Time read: **12:33**
